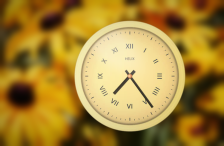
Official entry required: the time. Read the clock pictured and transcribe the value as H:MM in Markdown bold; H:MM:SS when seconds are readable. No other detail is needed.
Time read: **7:24**
